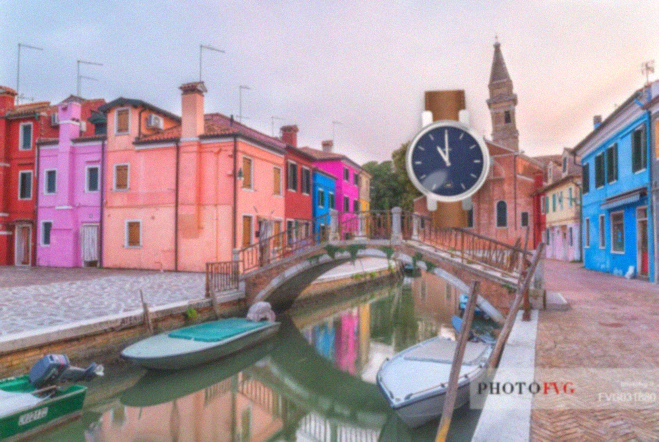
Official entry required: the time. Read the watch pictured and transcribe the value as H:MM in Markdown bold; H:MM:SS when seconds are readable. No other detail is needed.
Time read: **11:00**
